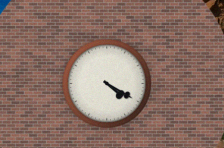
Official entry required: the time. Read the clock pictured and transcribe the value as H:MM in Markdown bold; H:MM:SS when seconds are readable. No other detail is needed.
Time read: **4:20**
